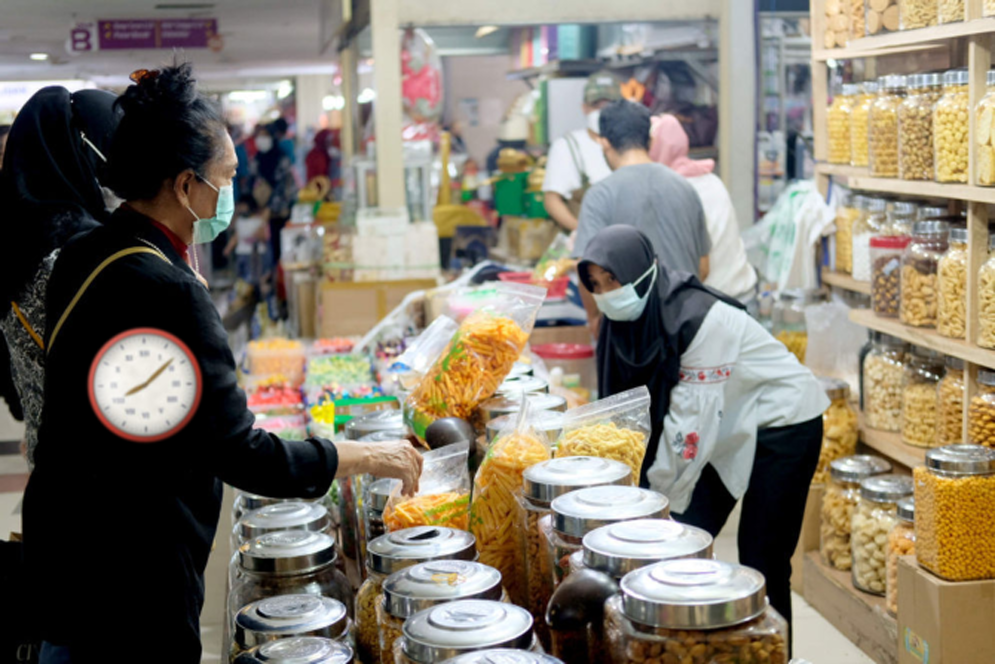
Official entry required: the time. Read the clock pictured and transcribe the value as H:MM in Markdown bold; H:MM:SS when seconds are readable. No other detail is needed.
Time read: **8:08**
